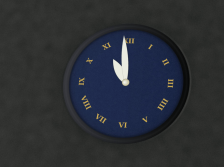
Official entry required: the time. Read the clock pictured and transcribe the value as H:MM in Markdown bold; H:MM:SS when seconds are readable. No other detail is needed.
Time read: **10:59**
